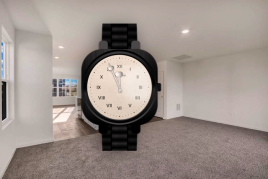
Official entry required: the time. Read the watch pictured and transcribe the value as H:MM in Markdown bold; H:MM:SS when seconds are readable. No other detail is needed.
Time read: **11:56**
